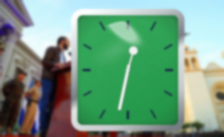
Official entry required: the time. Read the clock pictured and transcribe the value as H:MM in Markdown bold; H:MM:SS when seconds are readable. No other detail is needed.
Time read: **12:32**
